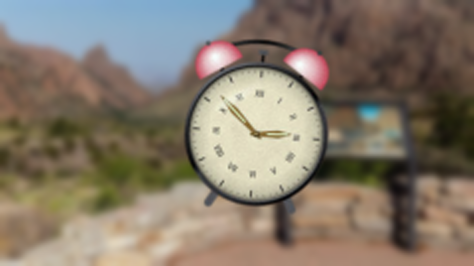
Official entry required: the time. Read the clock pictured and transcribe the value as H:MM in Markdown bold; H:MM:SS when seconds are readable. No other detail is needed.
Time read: **2:52**
